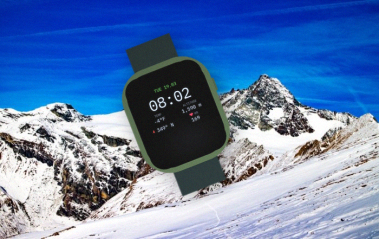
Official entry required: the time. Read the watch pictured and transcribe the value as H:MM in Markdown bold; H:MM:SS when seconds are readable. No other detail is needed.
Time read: **8:02**
